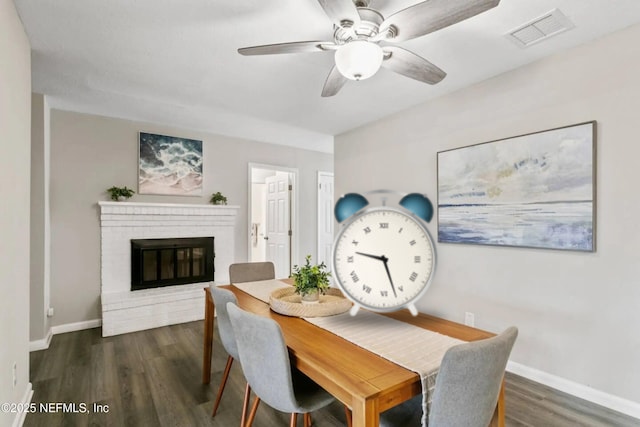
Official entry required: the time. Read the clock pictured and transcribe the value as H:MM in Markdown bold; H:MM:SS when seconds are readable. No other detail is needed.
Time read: **9:27**
